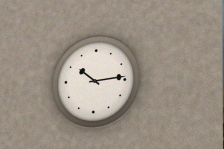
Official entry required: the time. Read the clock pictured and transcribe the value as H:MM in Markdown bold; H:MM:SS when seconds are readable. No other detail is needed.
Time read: **10:14**
